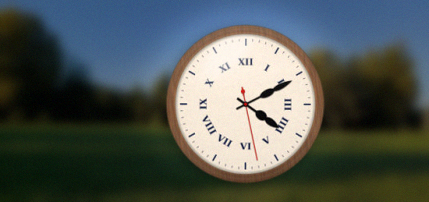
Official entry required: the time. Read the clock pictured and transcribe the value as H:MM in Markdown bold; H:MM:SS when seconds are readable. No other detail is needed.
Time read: **4:10:28**
